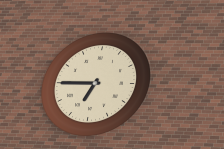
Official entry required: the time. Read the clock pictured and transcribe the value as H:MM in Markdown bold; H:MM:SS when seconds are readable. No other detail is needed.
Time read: **6:45**
